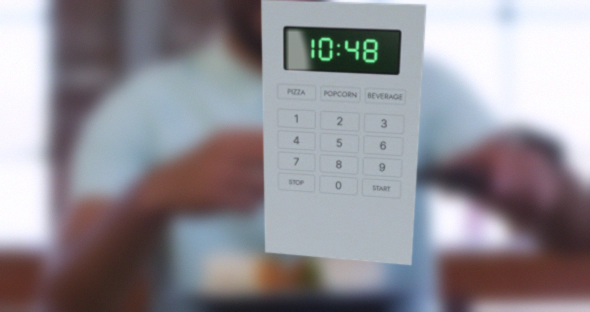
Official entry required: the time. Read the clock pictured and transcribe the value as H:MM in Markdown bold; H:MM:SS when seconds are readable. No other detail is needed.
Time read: **10:48**
